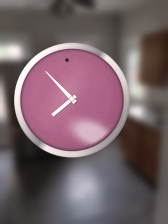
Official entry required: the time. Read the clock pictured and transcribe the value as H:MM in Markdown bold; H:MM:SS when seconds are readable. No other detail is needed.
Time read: **7:54**
